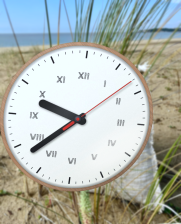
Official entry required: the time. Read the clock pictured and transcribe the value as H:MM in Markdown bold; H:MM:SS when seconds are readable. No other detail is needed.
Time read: **9:38:08**
